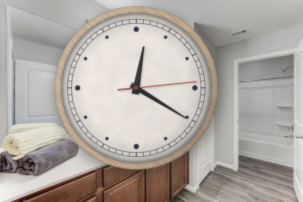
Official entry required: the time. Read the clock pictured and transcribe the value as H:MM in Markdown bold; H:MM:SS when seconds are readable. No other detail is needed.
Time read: **12:20:14**
